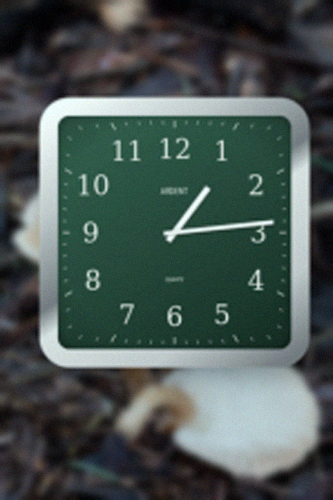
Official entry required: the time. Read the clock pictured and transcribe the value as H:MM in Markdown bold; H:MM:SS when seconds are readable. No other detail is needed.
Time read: **1:14**
